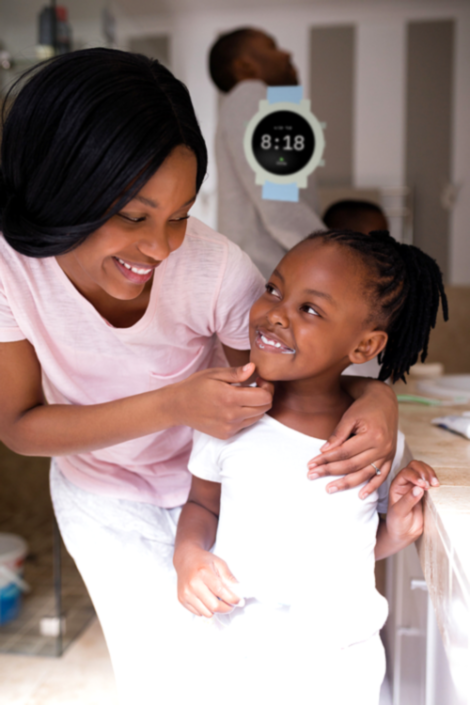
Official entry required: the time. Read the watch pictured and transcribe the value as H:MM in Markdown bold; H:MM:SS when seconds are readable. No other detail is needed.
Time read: **8:18**
